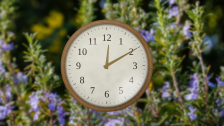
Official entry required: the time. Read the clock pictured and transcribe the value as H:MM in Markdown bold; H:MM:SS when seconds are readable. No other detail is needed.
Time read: **12:10**
